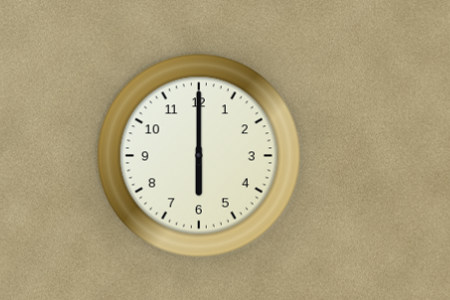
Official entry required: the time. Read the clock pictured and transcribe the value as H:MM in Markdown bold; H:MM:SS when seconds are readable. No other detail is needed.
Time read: **6:00**
